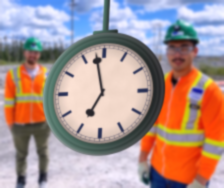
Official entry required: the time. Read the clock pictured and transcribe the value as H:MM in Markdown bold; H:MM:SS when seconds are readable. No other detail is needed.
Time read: **6:58**
